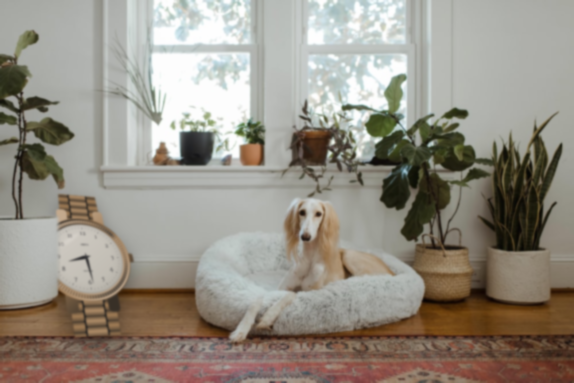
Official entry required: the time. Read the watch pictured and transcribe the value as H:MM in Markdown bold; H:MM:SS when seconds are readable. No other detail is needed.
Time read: **8:29**
